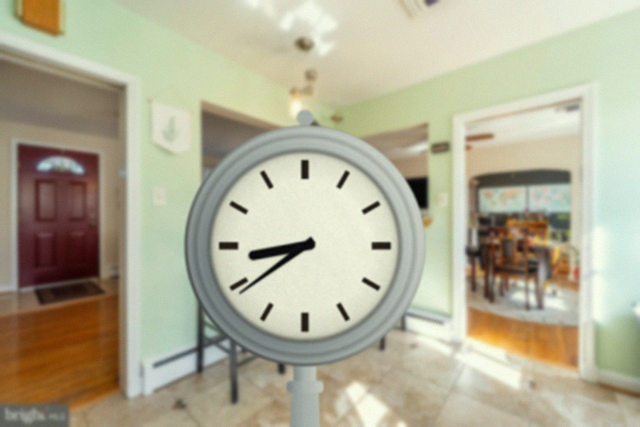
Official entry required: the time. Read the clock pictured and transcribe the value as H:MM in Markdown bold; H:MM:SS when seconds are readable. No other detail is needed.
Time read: **8:39**
